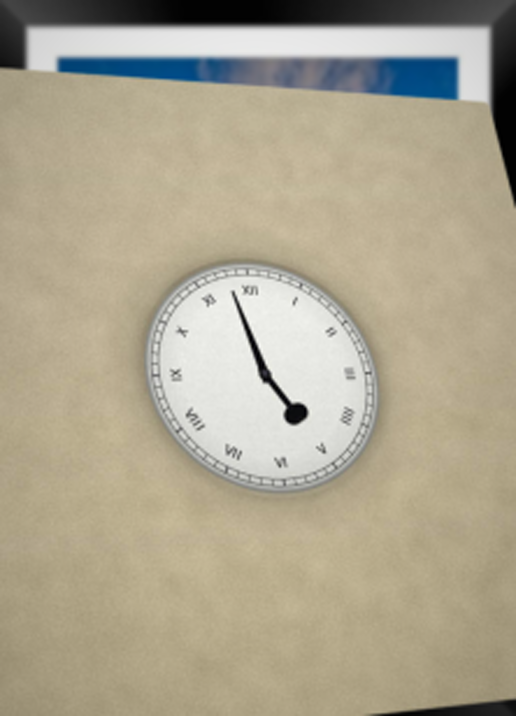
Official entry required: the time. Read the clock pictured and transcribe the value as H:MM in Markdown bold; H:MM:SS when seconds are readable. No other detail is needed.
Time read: **4:58**
